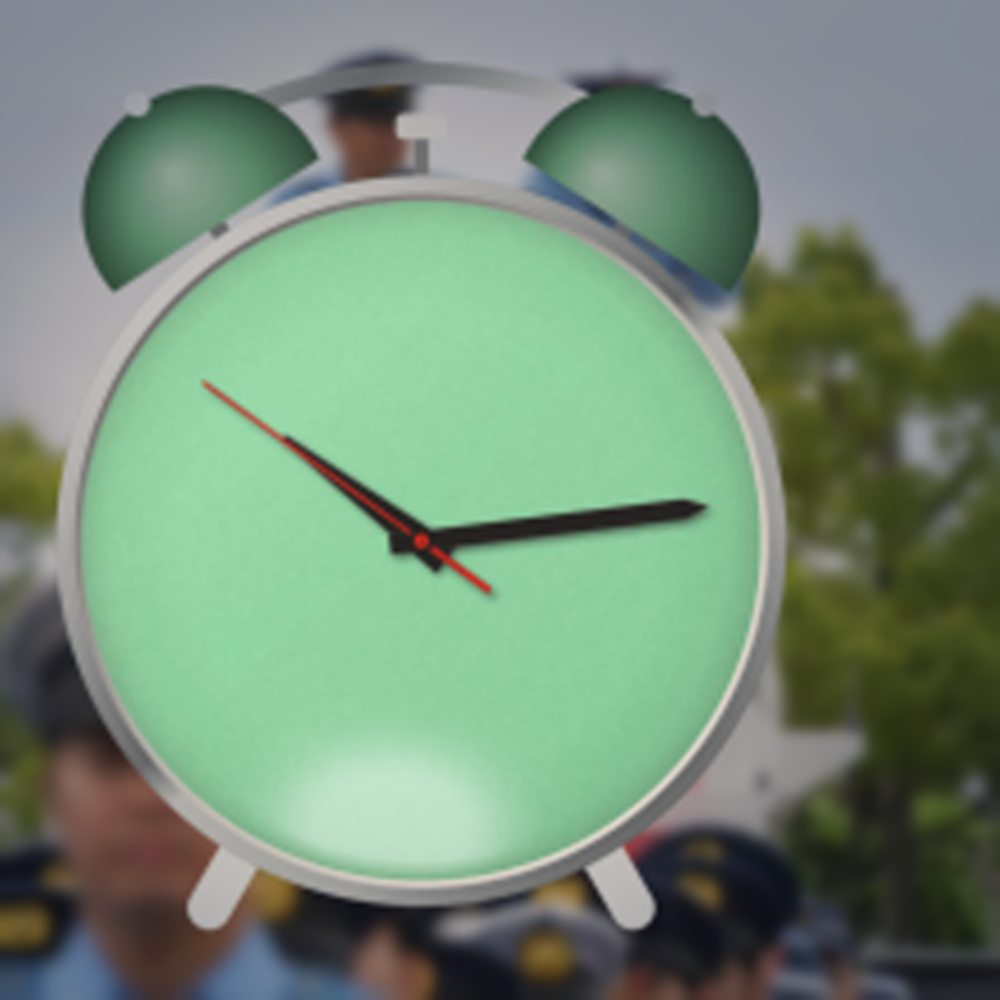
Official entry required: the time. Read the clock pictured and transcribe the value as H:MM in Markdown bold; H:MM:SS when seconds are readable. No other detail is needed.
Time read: **10:13:51**
